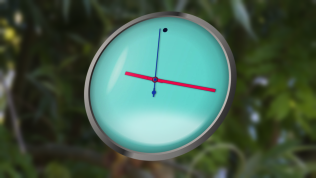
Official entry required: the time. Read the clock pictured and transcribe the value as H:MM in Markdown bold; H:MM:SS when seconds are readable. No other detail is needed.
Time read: **9:15:59**
